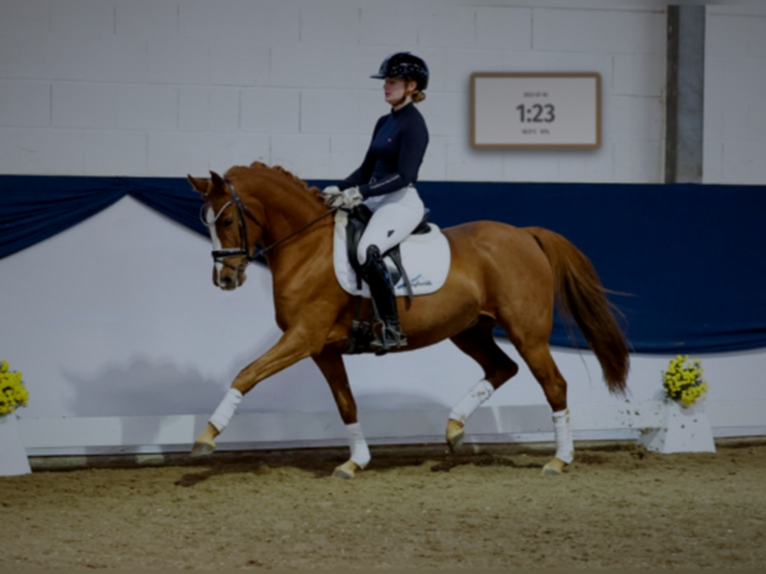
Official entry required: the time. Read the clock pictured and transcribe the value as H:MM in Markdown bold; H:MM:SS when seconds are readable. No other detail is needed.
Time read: **1:23**
